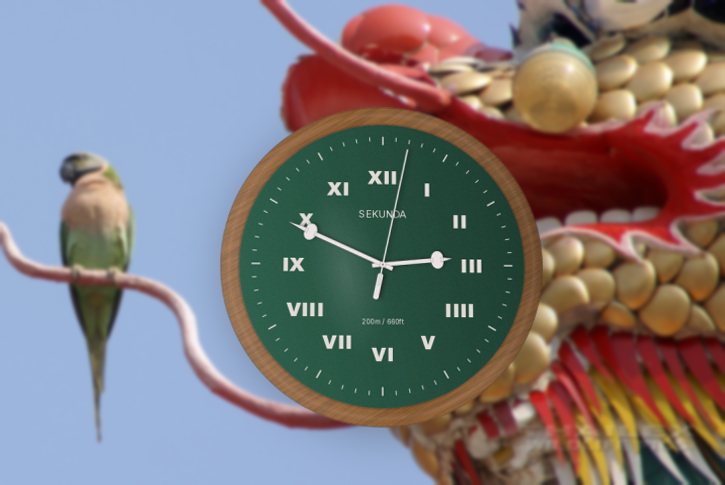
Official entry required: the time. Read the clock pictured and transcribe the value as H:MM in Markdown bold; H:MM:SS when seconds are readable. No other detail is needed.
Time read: **2:49:02**
